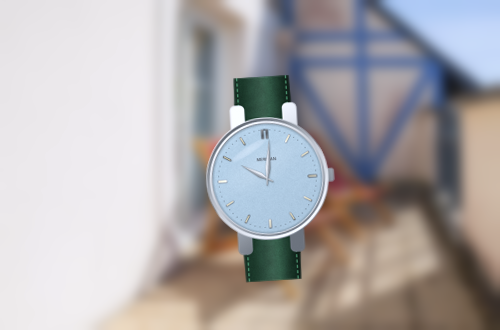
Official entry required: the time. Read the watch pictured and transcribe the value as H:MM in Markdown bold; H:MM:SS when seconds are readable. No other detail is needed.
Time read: **10:01**
